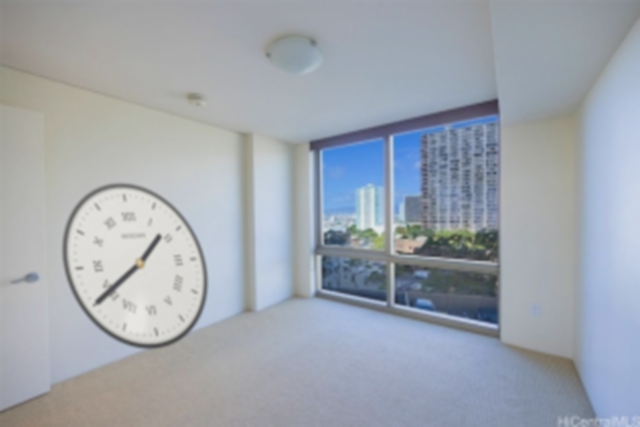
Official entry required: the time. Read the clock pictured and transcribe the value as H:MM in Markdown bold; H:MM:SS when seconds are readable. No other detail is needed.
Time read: **1:40**
